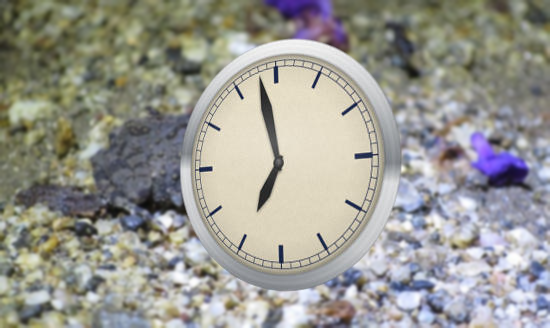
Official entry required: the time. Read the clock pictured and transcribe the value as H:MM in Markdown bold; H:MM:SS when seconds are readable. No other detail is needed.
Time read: **6:58**
